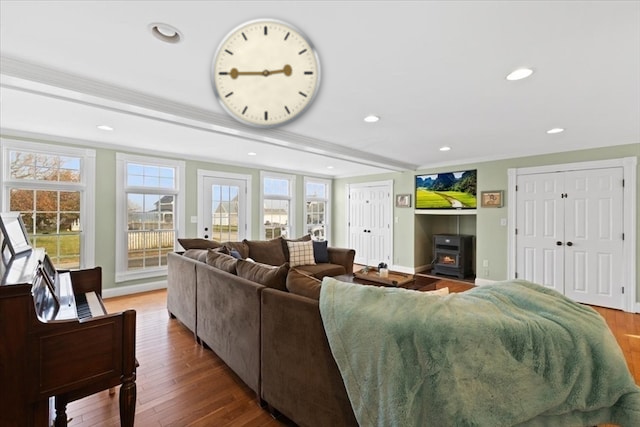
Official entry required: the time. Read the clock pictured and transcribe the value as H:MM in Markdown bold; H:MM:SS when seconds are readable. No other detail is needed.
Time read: **2:45**
